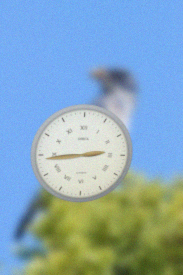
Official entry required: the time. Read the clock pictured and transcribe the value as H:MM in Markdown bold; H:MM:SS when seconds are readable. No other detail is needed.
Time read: **2:44**
